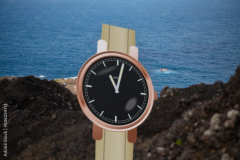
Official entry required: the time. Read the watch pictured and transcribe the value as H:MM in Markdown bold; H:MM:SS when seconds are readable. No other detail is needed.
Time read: **11:02**
